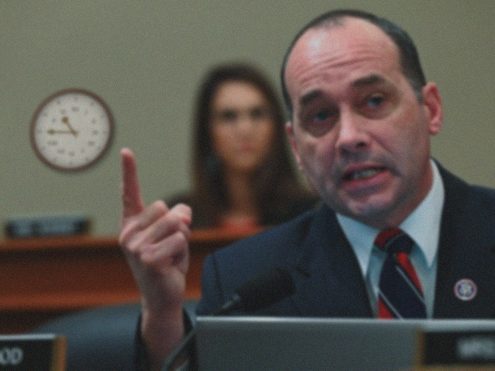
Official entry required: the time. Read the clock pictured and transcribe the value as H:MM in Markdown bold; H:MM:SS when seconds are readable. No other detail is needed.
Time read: **10:45**
